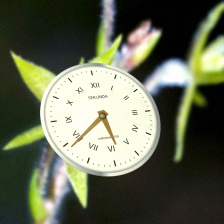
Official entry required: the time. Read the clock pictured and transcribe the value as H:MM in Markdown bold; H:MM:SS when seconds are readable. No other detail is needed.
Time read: **5:39**
